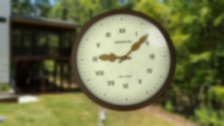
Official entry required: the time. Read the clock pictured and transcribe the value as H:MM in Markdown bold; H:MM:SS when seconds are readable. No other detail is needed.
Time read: **9:08**
